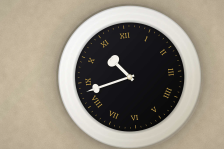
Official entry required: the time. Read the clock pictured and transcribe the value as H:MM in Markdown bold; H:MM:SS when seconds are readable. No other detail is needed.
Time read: **10:43**
